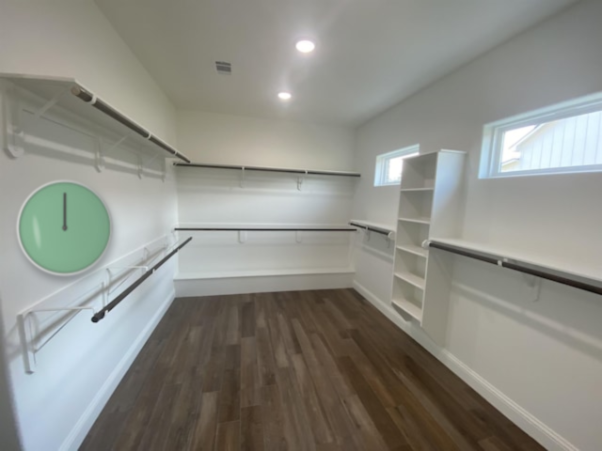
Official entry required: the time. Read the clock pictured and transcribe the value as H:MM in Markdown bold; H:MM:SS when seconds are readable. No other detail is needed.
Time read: **12:00**
